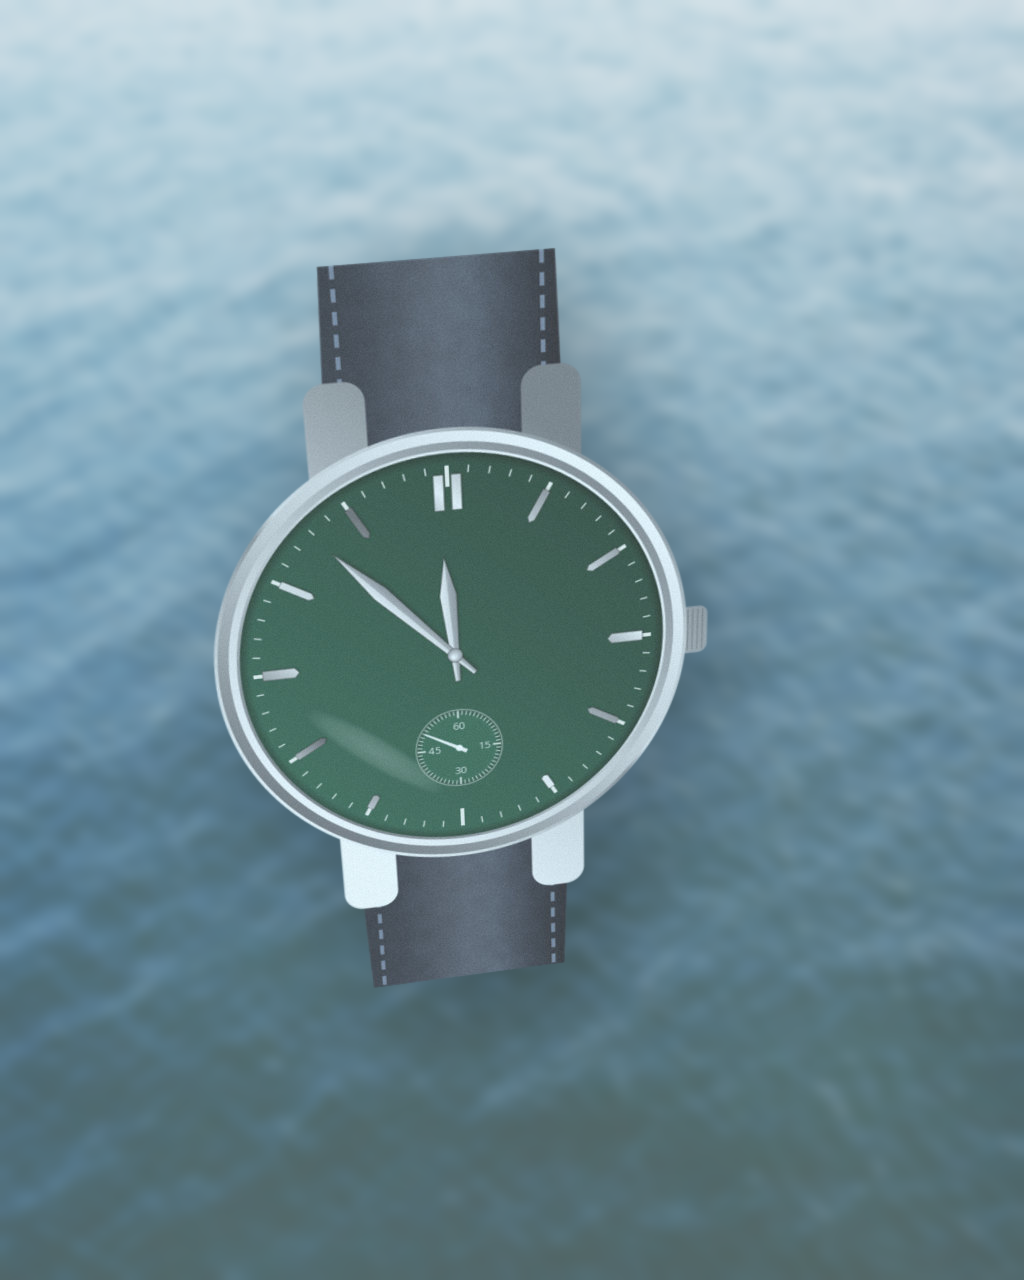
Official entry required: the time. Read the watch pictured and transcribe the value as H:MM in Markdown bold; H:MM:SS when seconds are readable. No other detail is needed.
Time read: **11:52:50**
